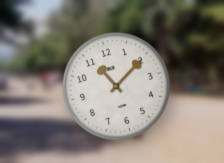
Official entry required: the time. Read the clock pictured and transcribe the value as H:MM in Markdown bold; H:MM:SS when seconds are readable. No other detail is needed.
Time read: **11:10**
